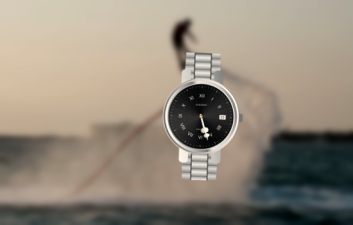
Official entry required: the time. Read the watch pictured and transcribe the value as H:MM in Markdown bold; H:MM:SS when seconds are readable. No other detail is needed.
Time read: **5:27**
